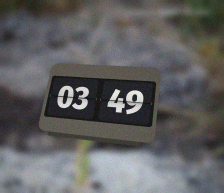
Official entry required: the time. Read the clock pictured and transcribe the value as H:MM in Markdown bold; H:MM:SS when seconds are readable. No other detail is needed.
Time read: **3:49**
